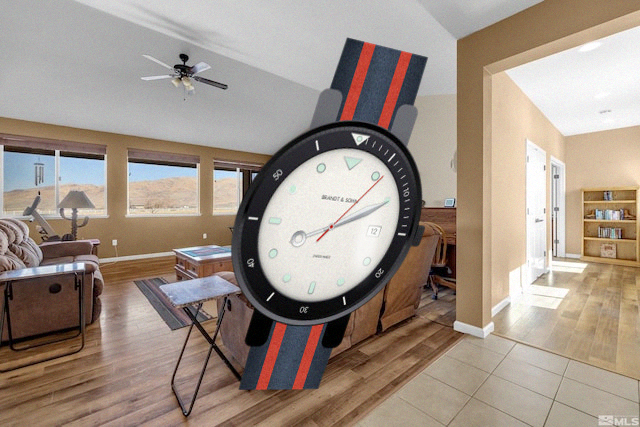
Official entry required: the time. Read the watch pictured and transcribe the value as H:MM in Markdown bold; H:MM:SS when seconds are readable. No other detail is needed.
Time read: **8:10:06**
